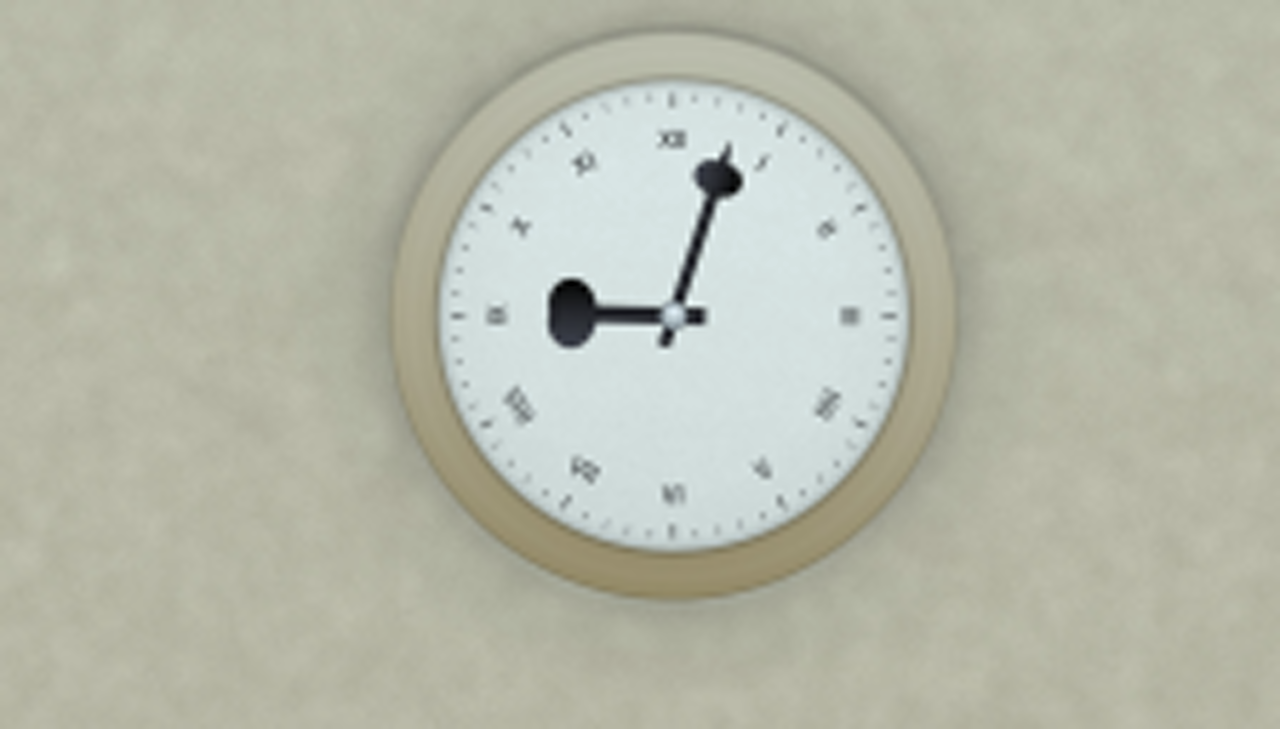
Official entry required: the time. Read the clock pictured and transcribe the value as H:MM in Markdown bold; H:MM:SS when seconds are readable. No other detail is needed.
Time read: **9:03**
